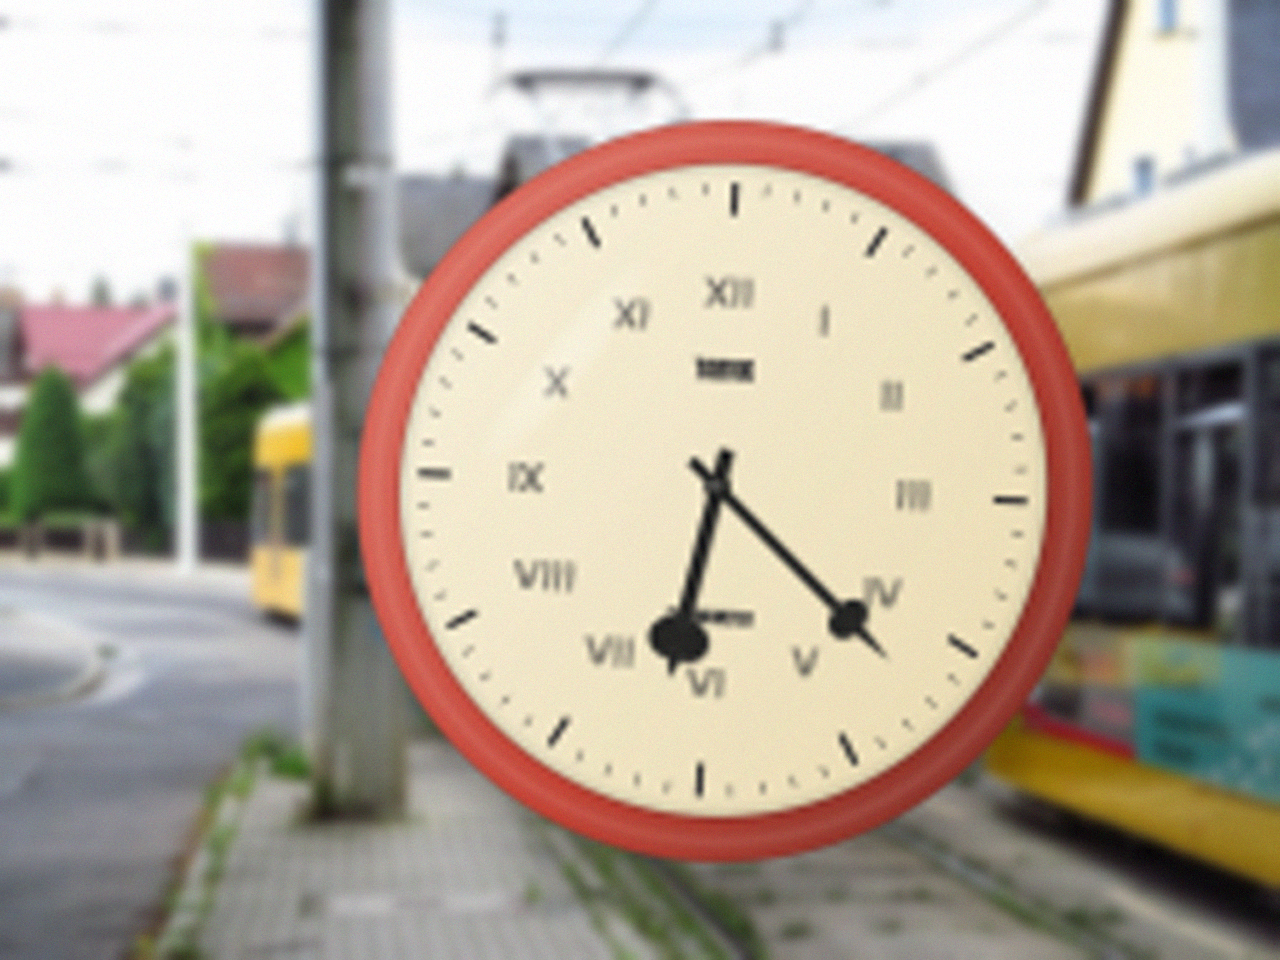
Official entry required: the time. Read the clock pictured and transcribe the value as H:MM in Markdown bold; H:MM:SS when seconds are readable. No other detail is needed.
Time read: **6:22**
